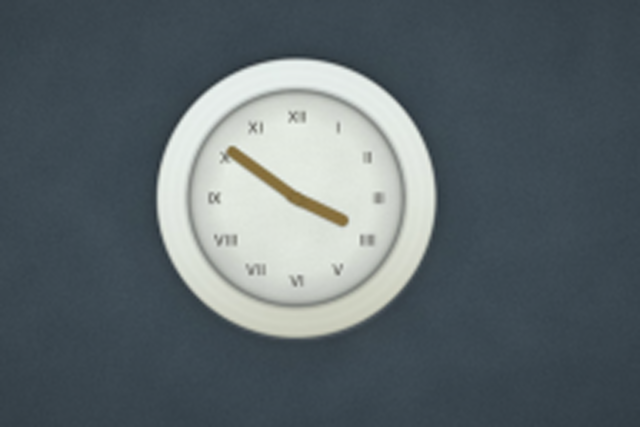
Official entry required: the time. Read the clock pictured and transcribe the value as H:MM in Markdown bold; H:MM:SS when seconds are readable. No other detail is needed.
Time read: **3:51**
